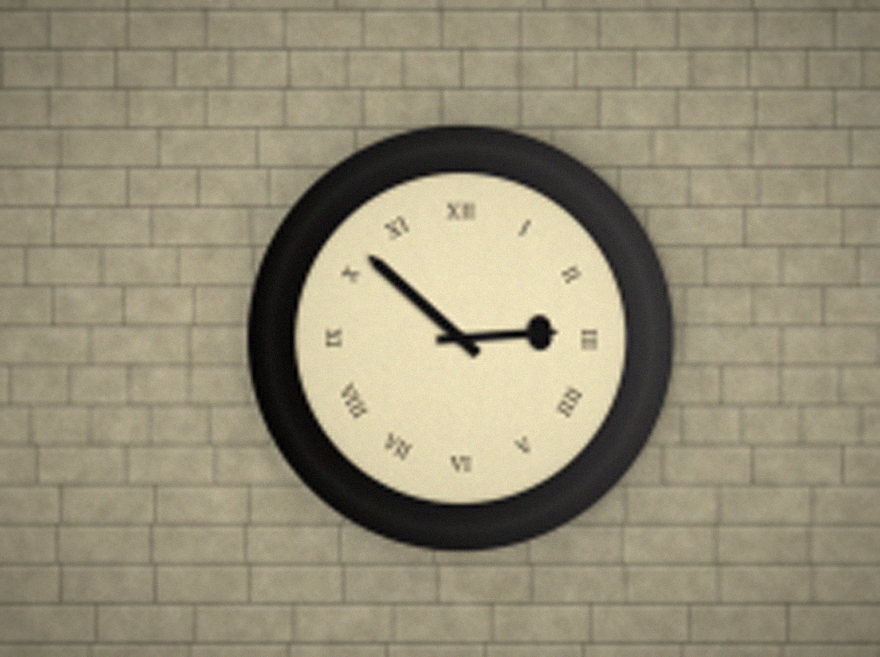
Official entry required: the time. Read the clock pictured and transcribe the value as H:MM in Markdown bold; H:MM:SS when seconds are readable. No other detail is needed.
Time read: **2:52**
